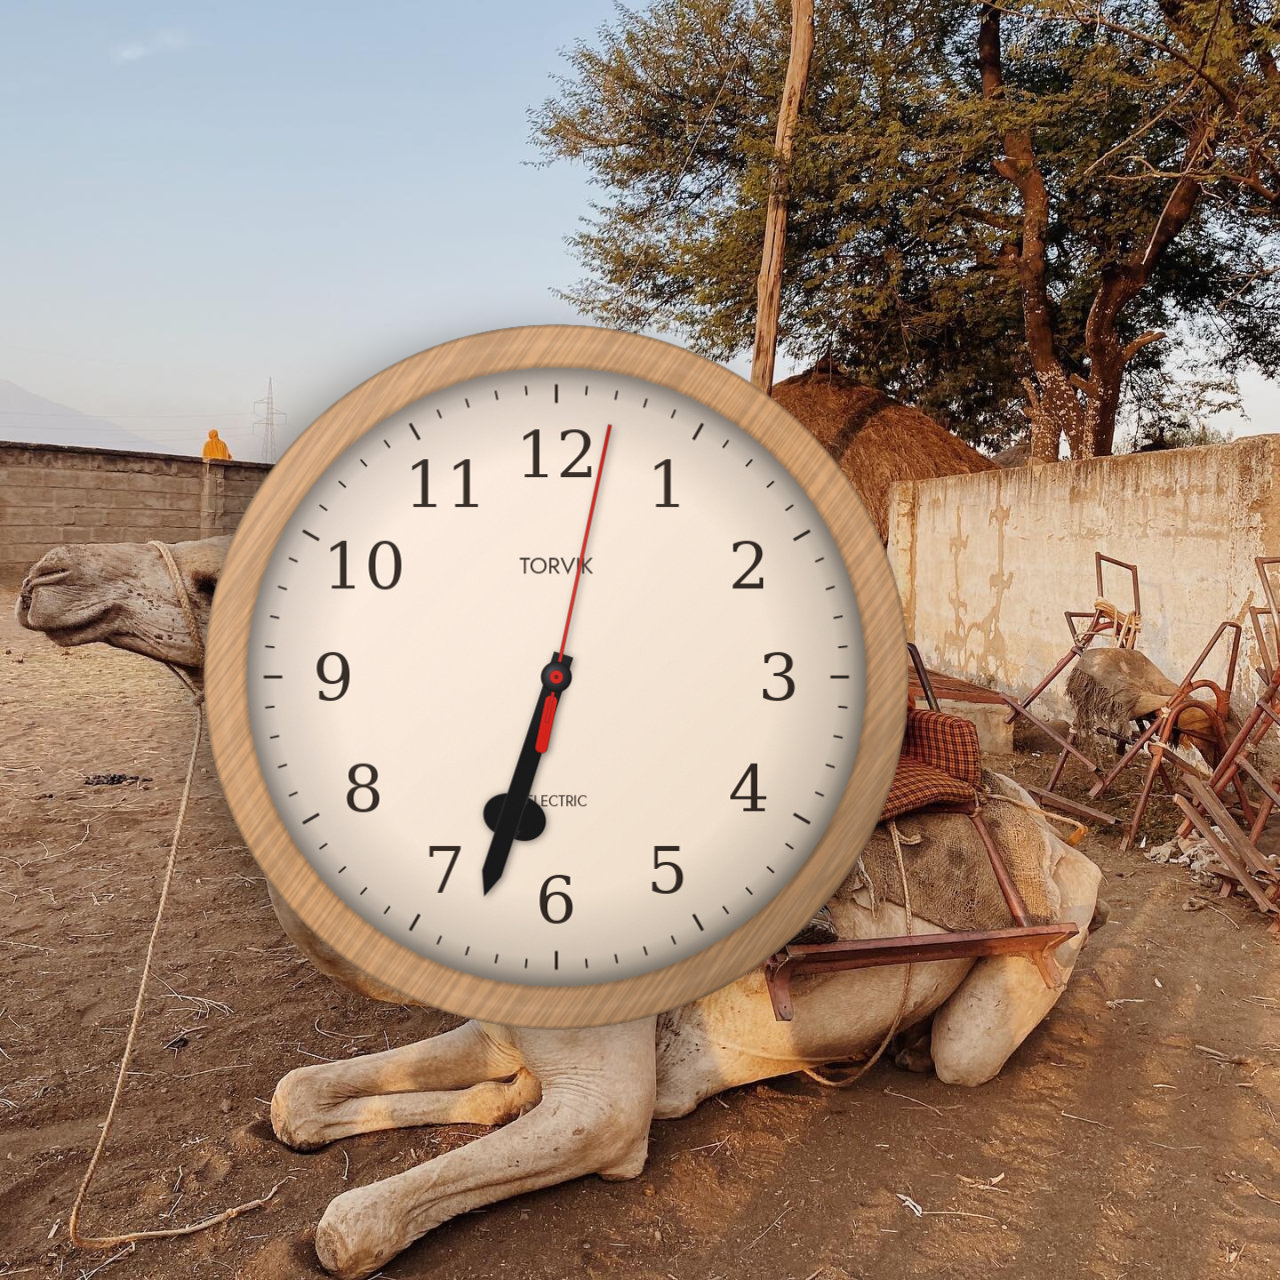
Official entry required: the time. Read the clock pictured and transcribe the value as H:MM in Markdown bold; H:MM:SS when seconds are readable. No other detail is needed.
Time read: **6:33:02**
